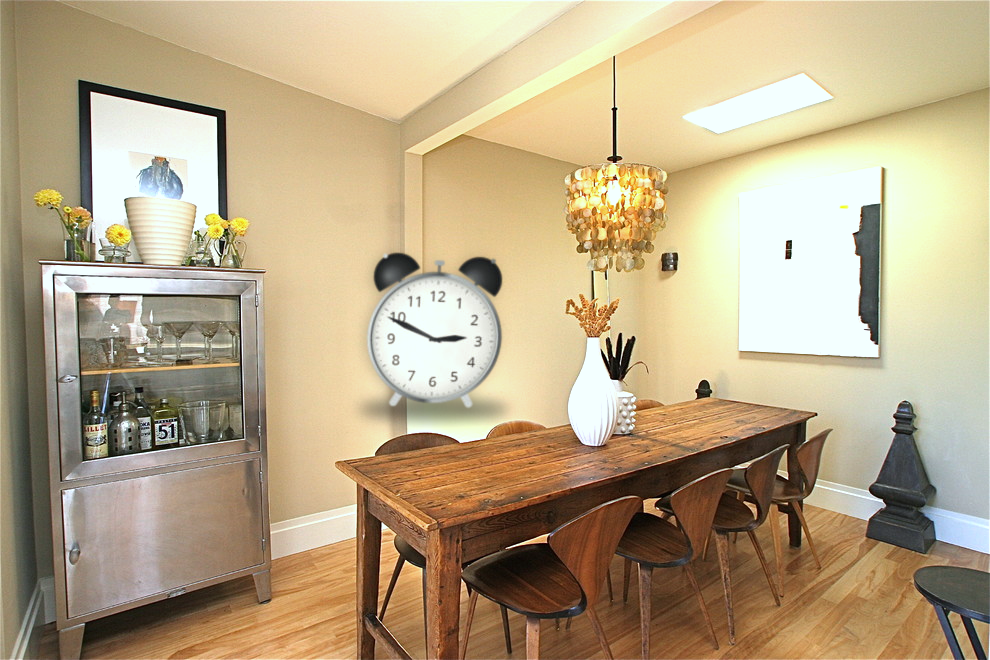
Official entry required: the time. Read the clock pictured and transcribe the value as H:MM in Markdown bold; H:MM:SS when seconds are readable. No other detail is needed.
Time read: **2:49**
